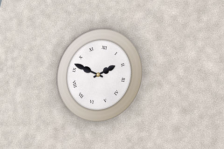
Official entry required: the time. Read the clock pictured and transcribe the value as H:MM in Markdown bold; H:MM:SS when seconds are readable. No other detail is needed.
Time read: **1:47**
